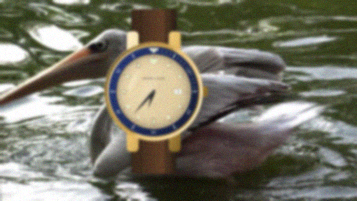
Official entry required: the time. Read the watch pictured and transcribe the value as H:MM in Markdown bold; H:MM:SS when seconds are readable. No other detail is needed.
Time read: **6:37**
